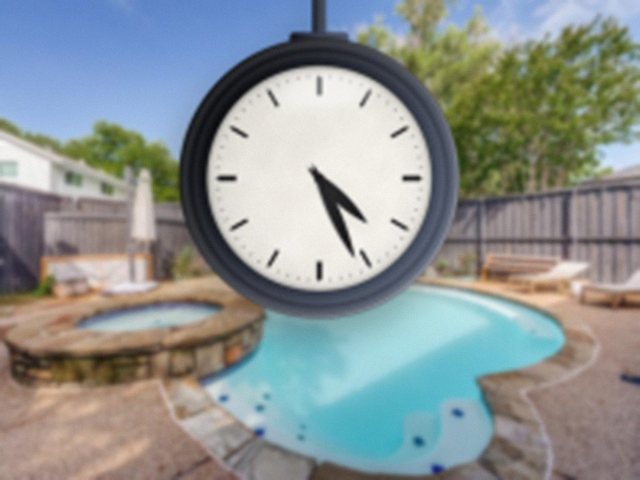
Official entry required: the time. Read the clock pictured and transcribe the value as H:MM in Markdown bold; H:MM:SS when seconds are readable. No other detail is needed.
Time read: **4:26**
